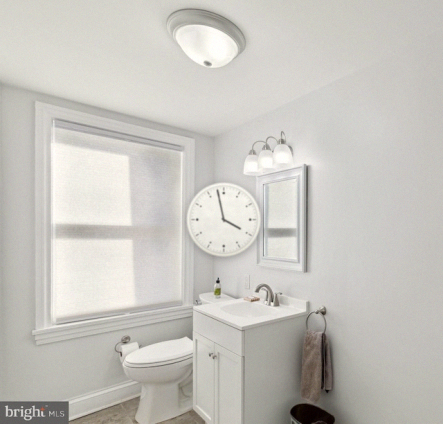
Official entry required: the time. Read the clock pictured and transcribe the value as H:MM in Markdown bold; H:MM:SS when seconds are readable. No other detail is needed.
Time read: **3:58**
